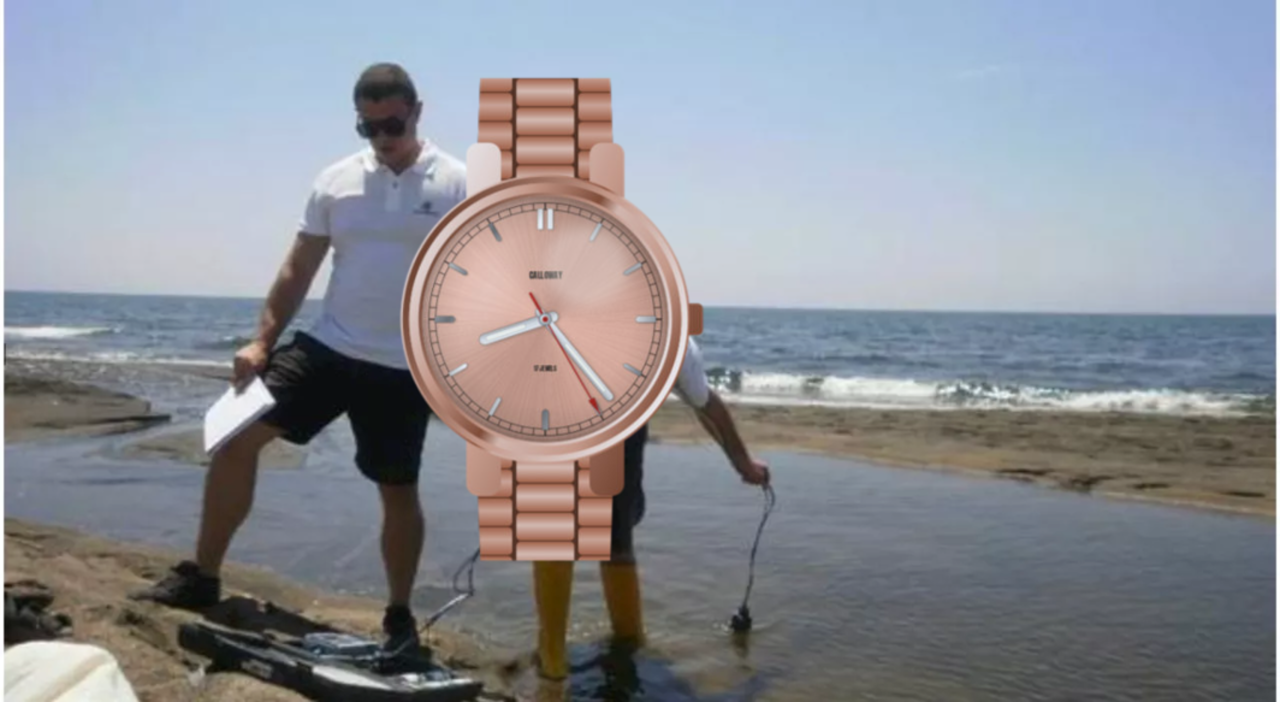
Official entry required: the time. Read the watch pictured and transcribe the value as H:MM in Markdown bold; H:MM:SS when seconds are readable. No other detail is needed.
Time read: **8:23:25**
